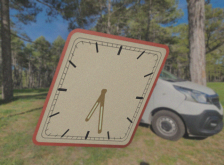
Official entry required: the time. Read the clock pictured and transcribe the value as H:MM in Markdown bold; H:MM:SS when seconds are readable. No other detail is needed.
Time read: **6:27**
